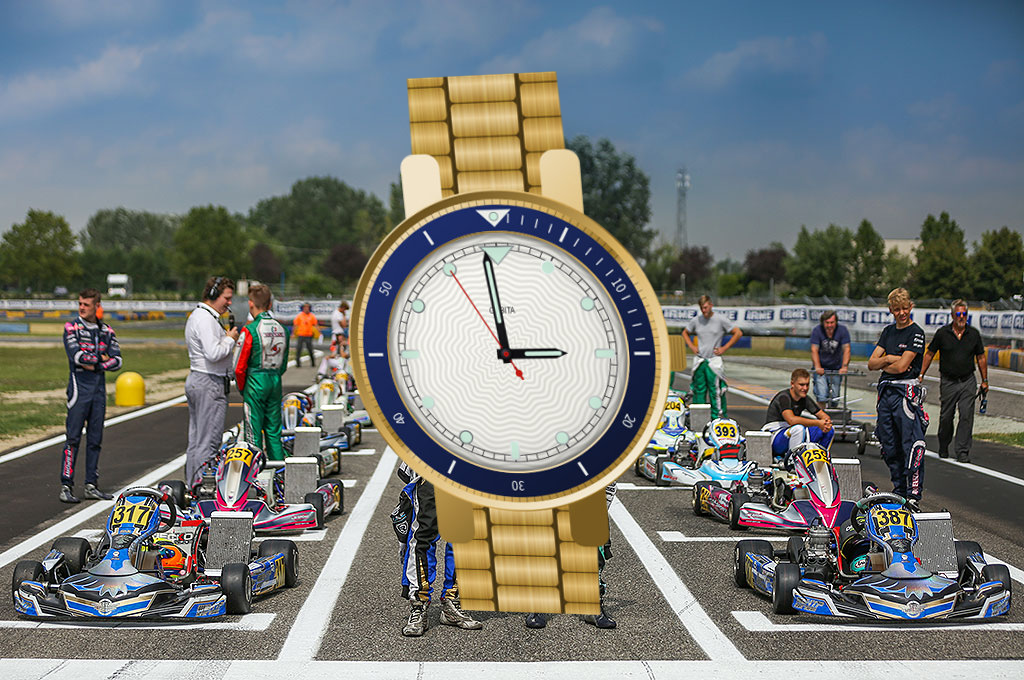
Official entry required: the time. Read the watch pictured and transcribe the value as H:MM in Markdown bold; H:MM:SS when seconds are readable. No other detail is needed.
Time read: **2:58:55**
